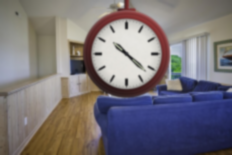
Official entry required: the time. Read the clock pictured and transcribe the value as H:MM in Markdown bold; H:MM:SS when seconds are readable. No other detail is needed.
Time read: **10:22**
